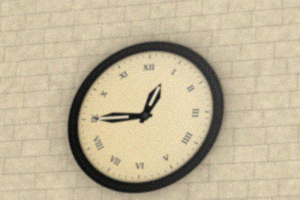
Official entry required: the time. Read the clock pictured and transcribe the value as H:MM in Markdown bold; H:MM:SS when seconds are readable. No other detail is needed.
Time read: **12:45**
